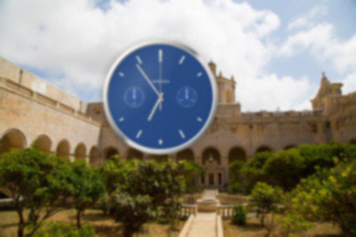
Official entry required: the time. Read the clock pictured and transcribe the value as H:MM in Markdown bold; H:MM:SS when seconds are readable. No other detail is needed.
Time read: **6:54**
